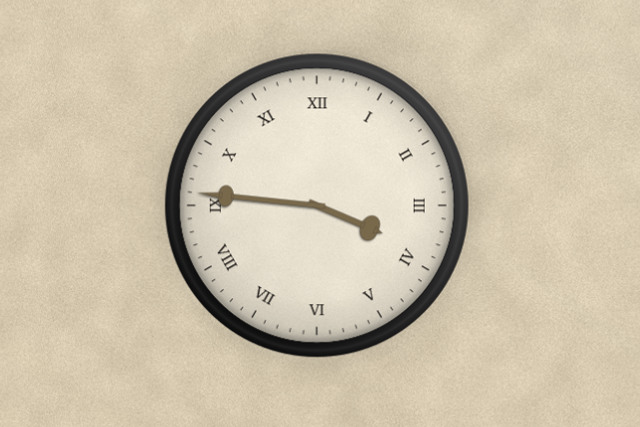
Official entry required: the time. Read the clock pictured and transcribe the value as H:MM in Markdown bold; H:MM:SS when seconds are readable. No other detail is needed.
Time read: **3:46**
